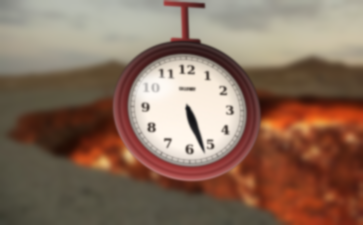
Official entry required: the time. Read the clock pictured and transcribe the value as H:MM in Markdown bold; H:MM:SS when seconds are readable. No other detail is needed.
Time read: **5:27**
